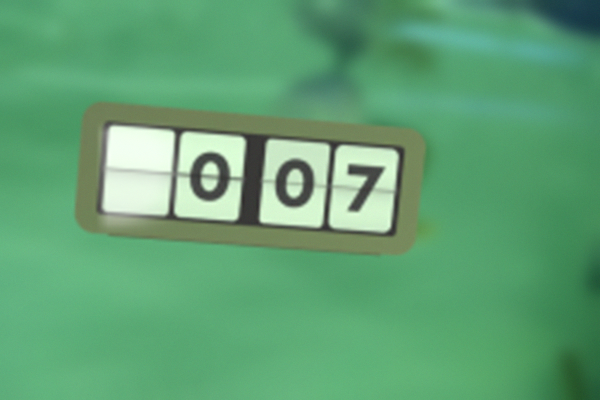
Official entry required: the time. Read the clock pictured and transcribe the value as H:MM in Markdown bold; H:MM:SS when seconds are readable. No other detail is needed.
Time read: **0:07**
